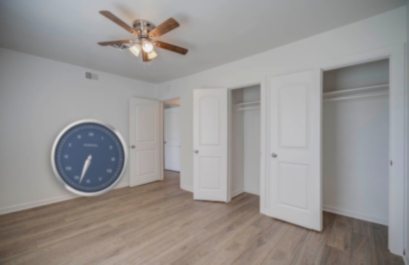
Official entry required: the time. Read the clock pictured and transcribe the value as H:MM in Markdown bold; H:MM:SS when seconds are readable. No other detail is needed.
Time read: **6:33**
